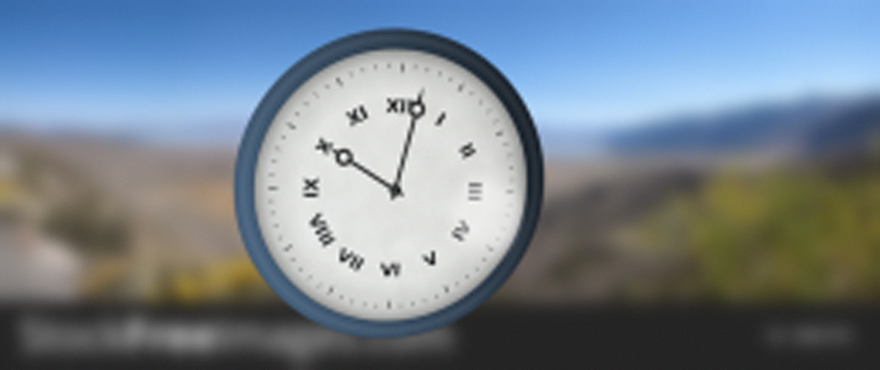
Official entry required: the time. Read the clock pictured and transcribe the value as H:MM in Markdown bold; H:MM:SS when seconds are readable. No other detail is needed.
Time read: **10:02**
